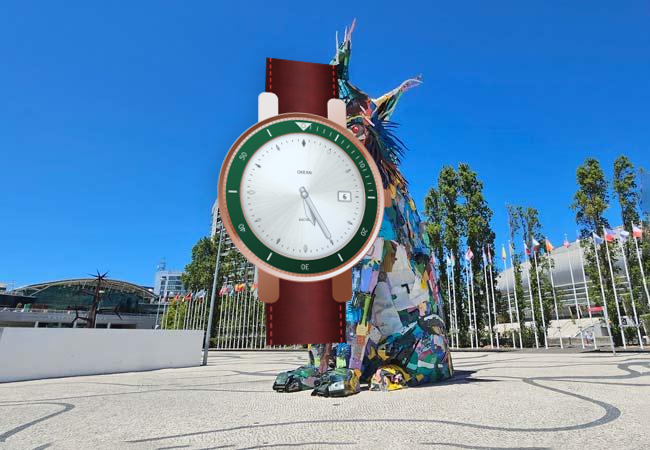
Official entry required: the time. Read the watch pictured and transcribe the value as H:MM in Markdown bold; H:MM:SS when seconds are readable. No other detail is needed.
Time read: **5:25**
